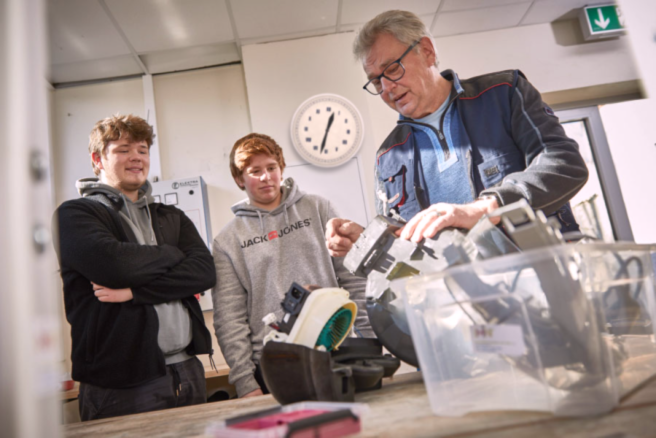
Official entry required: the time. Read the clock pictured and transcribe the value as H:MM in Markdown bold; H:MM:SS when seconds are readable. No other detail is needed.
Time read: **12:32**
